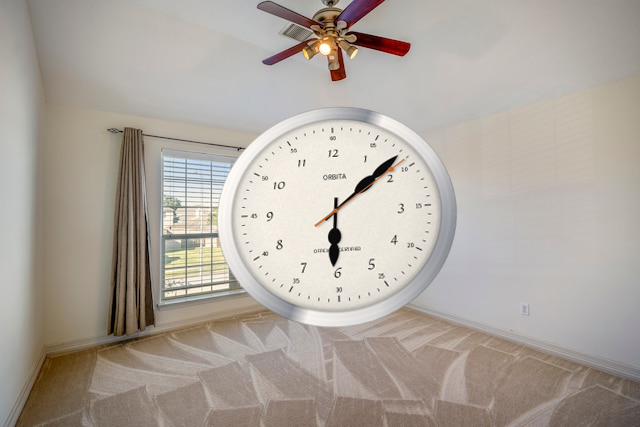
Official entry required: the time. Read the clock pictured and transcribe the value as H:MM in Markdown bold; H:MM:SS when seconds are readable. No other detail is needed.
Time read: **6:08:09**
